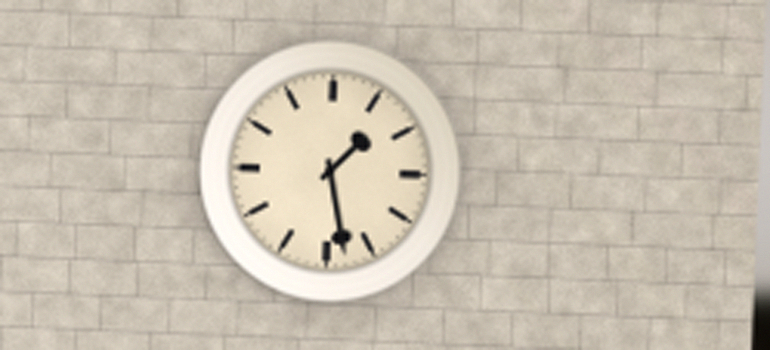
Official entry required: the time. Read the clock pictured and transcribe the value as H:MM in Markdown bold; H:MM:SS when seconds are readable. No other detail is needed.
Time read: **1:28**
